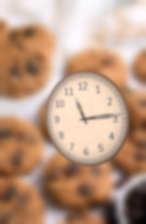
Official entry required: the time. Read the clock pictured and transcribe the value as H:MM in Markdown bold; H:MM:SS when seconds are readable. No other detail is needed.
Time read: **11:14**
